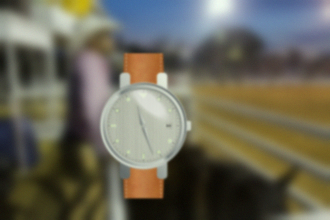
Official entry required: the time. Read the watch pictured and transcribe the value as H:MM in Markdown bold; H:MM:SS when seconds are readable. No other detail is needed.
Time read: **11:27**
